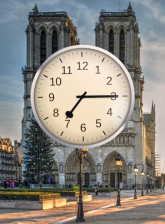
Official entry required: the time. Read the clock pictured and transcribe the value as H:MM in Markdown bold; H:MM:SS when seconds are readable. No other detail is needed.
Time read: **7:15**
